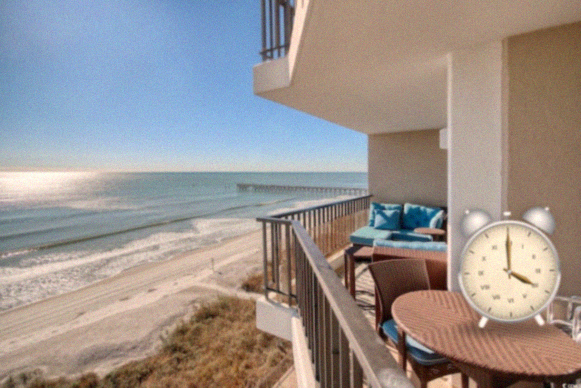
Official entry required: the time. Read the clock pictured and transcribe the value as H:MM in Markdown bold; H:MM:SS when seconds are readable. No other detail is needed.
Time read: **4:00**
